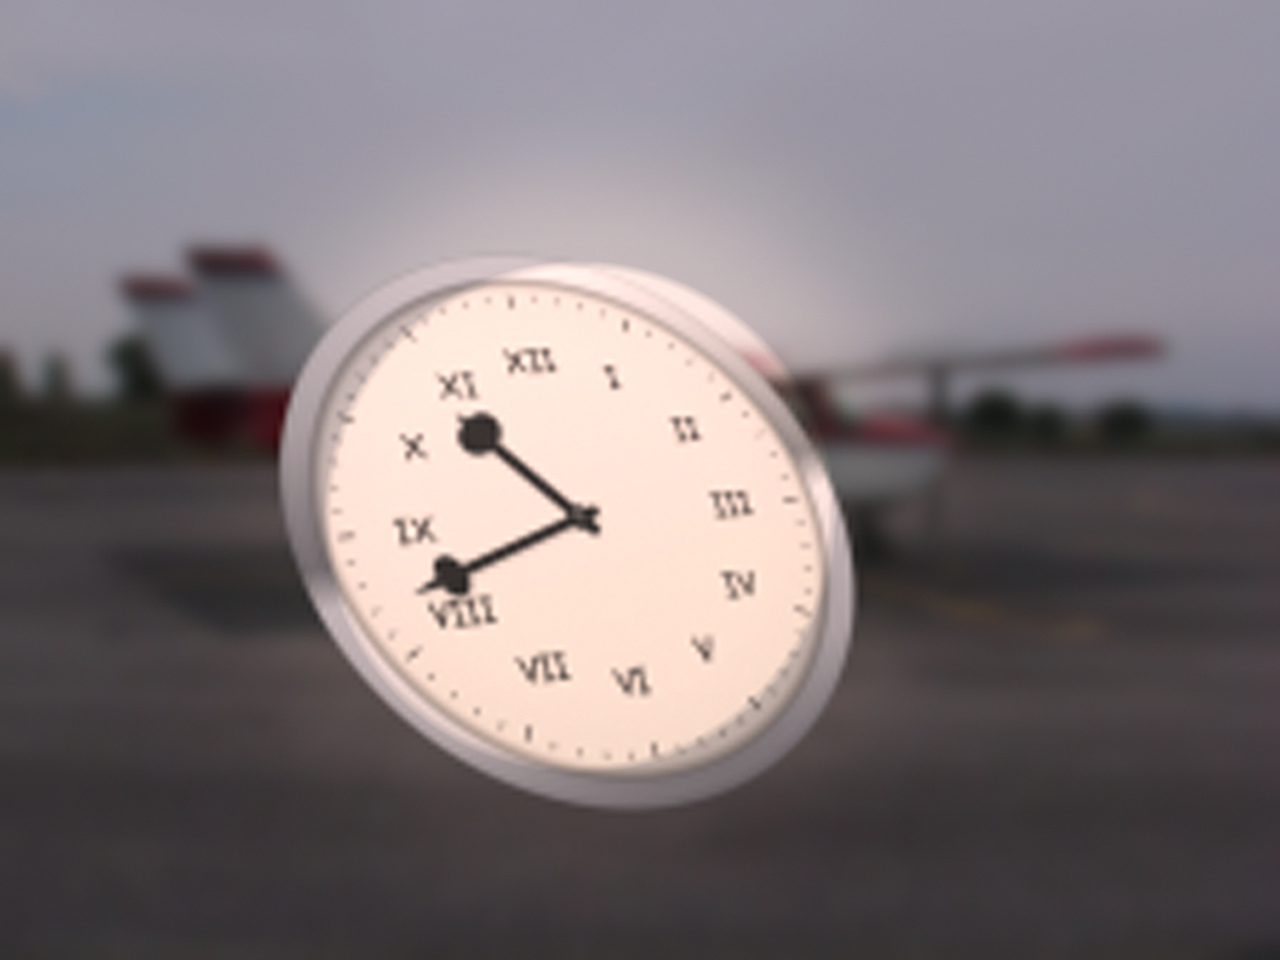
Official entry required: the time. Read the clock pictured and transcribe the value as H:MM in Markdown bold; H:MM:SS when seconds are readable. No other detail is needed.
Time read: **10:42**
